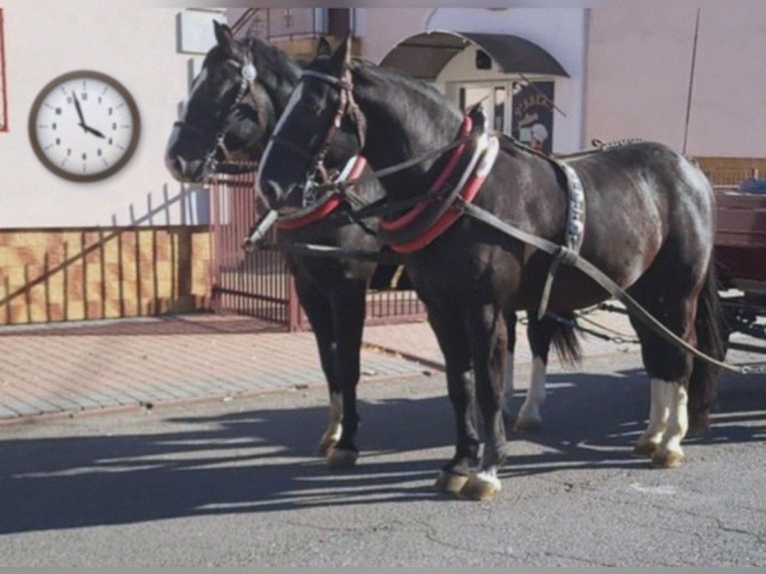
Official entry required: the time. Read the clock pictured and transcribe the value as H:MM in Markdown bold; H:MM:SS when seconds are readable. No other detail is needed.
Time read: **3:57**
